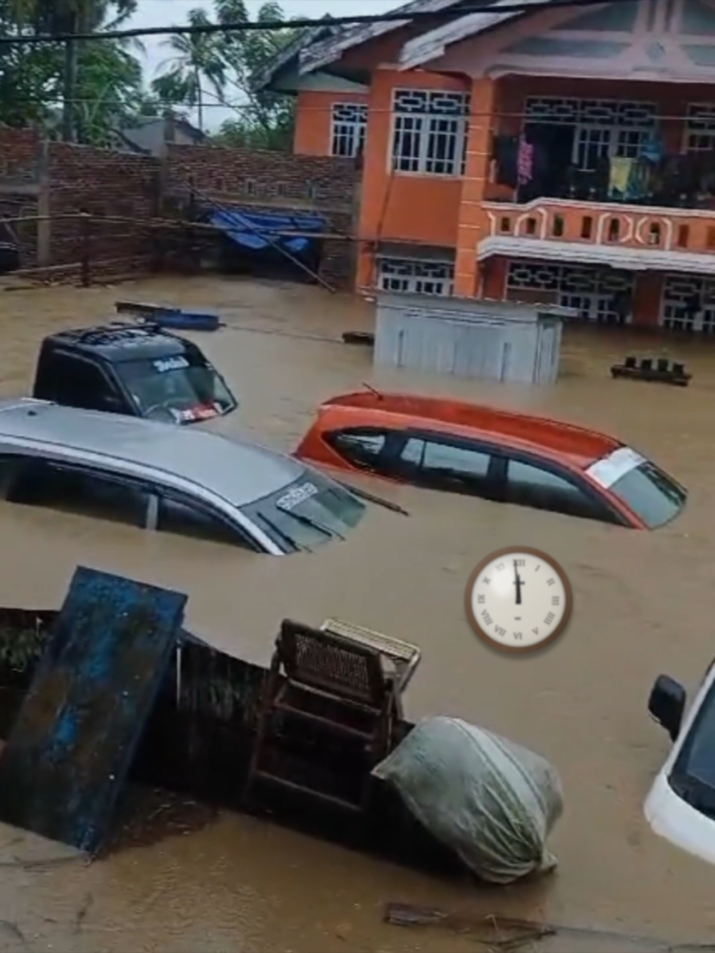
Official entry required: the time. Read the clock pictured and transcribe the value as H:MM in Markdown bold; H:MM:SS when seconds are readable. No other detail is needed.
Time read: **11:59**
